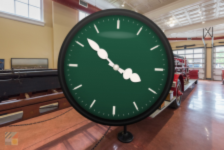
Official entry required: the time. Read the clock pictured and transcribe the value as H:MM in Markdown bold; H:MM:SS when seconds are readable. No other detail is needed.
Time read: **3:52**
